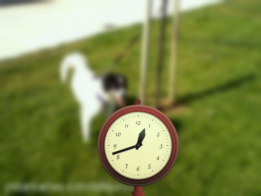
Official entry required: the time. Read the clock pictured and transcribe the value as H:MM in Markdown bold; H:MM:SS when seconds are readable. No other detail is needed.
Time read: **12:42**
